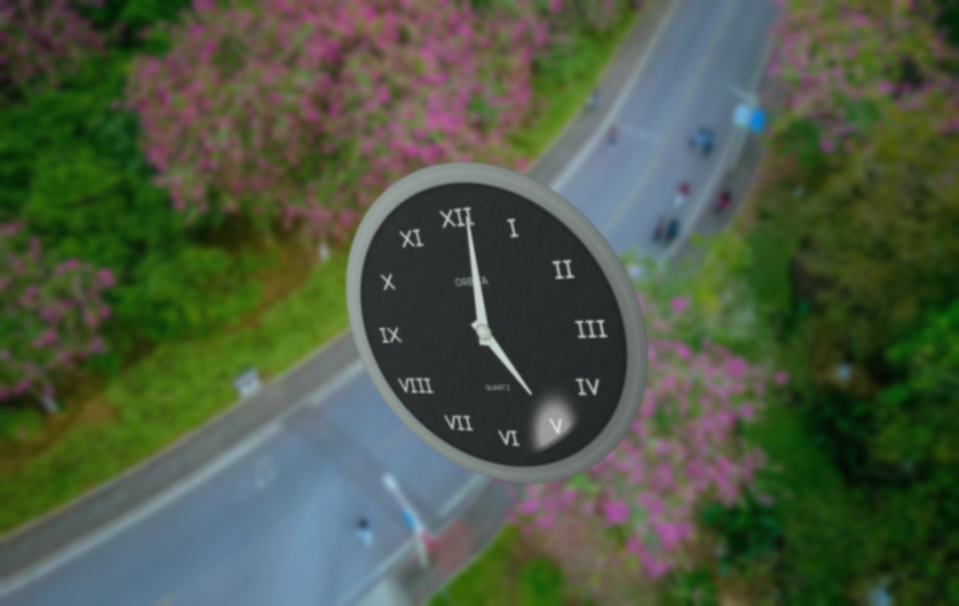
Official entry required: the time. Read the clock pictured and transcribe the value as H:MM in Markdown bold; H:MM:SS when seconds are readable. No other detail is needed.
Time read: **5:01**
